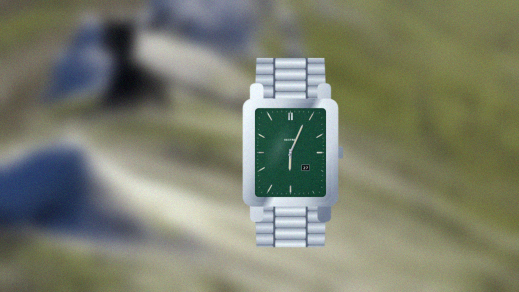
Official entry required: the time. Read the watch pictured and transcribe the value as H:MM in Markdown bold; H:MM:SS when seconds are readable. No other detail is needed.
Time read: **6:04**
